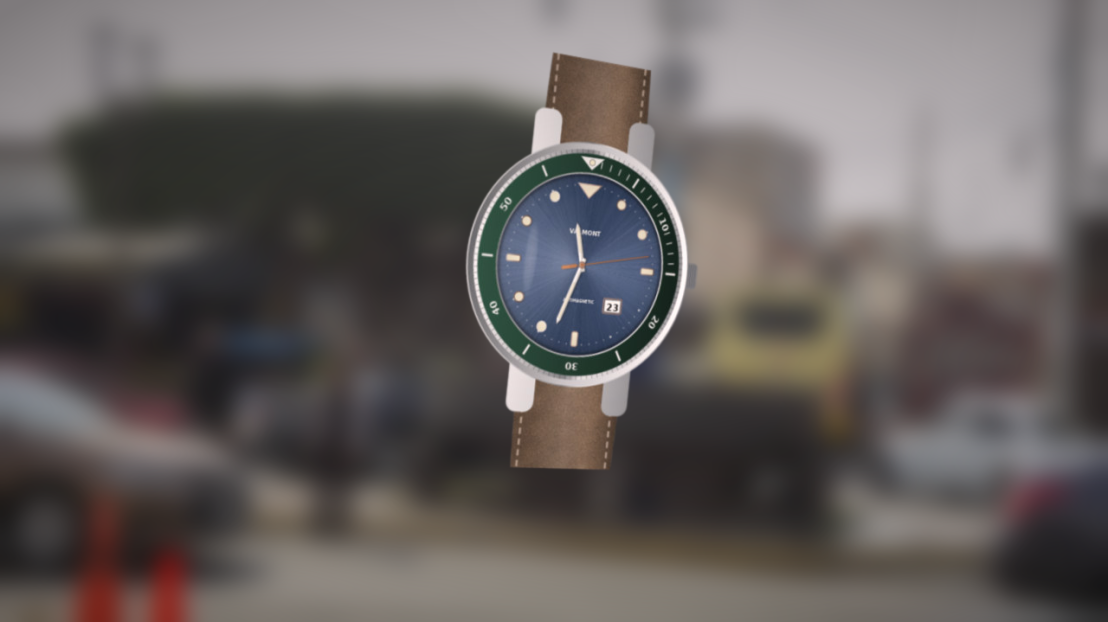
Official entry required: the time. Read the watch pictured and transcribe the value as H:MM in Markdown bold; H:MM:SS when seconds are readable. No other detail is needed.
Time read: **11:33:13**
